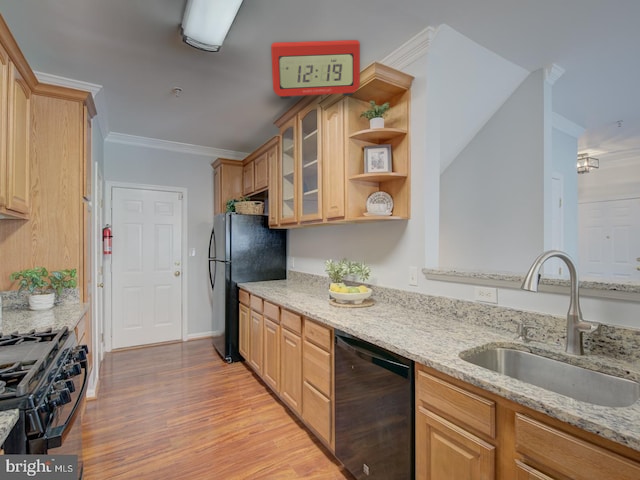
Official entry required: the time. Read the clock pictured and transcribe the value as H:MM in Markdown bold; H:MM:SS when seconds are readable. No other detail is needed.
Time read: **12:19**
